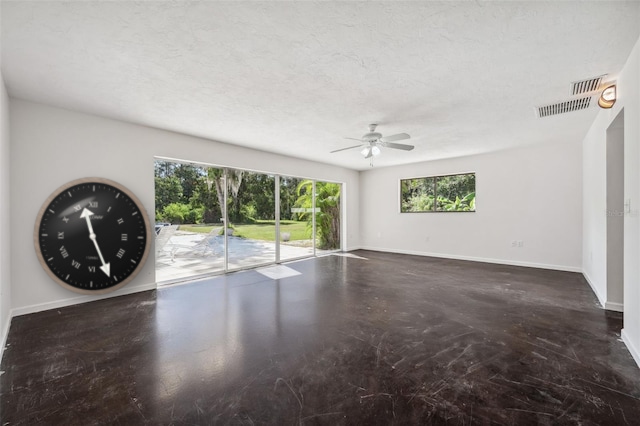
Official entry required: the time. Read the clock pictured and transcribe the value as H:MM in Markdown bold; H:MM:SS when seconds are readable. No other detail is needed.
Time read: **11:26**
